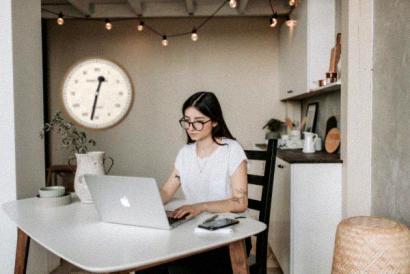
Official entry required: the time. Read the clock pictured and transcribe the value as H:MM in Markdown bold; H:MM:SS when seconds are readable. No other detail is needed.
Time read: **12:32**
